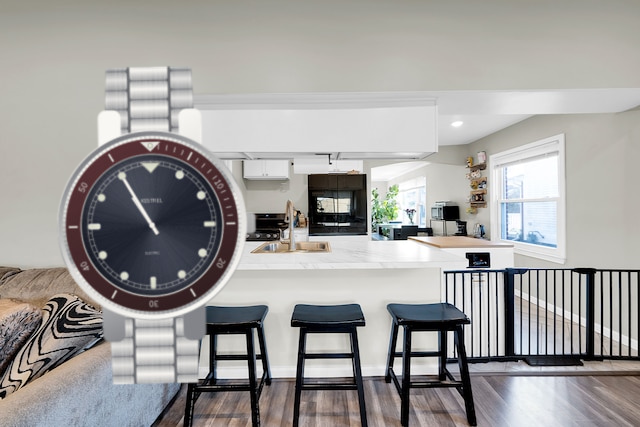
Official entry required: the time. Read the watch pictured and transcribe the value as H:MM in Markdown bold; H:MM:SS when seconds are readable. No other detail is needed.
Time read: **10:55**
